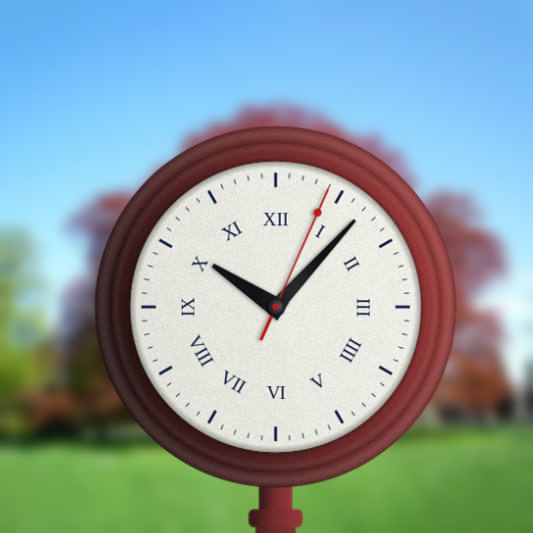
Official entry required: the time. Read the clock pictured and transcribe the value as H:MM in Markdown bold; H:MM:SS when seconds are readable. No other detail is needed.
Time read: **10:07:04**
